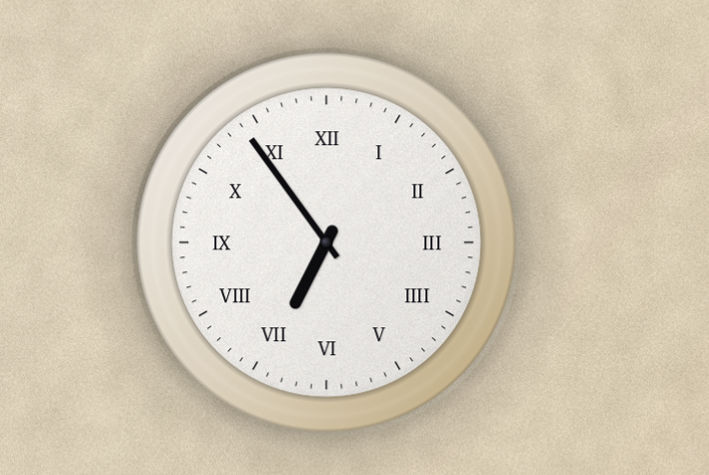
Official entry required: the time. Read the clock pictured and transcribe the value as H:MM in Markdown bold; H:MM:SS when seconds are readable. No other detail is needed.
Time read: **6:54**
